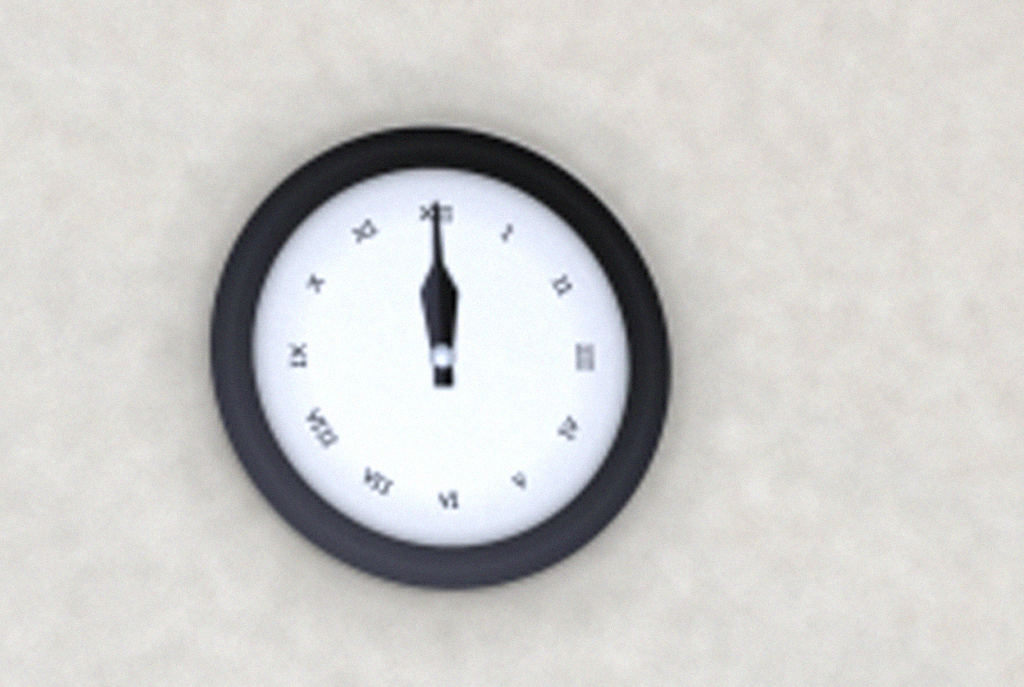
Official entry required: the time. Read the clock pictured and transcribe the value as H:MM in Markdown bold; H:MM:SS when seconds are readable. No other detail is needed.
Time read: **12:00**
